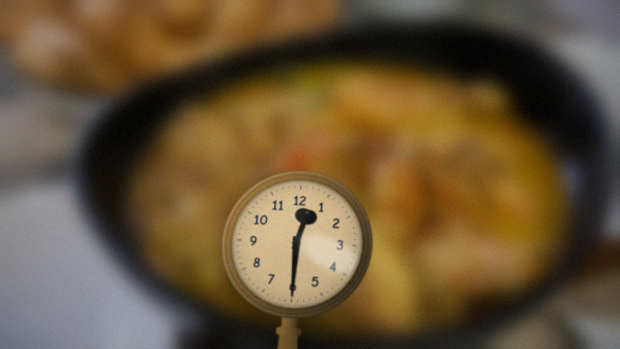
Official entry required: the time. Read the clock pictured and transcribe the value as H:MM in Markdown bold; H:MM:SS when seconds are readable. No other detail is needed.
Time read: **12:30**
